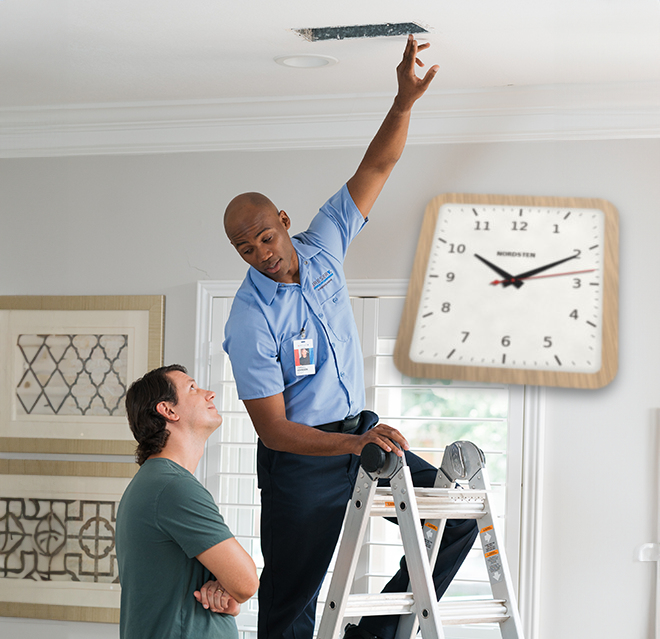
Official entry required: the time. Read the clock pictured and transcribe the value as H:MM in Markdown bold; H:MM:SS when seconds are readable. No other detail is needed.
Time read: **10:10:13**
